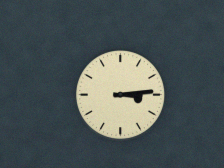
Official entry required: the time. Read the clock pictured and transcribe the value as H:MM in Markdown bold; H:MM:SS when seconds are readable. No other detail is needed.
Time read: **3:14**
